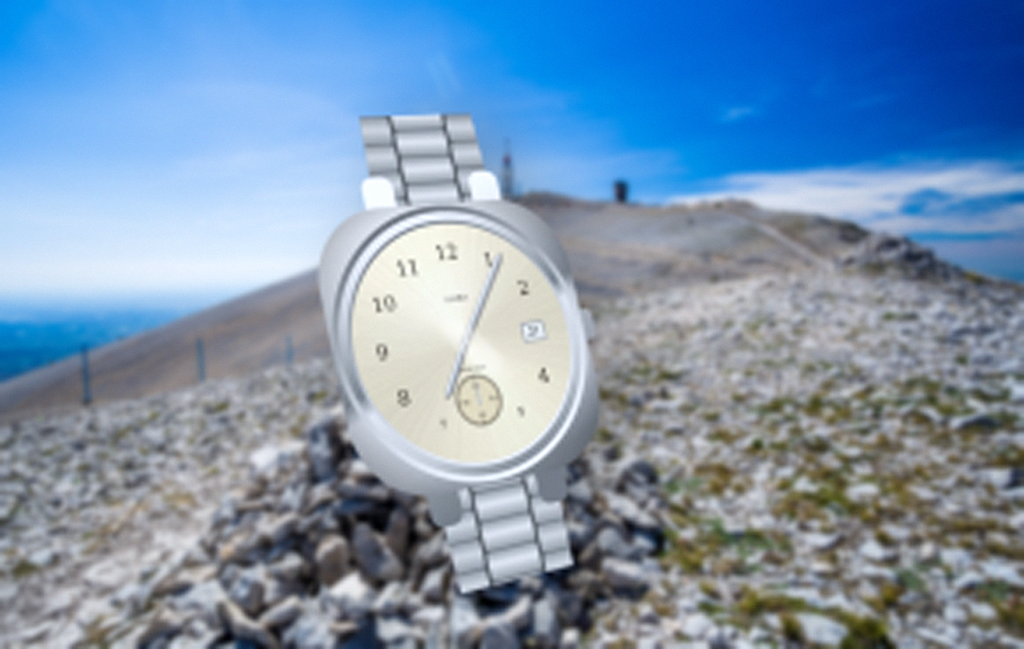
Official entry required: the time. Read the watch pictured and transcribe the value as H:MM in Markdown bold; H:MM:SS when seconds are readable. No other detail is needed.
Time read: **7:06**
